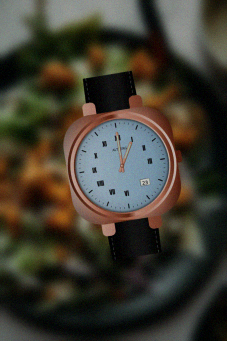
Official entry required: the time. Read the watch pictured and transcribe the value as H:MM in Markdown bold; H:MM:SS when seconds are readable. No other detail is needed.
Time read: **1:00**
